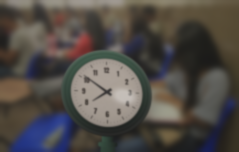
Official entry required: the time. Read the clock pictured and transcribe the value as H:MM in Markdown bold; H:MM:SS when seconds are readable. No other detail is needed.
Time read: **7:51**
